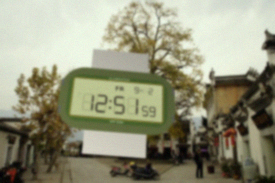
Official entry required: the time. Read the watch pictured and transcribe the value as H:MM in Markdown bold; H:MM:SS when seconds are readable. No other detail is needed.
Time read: **12:51**
